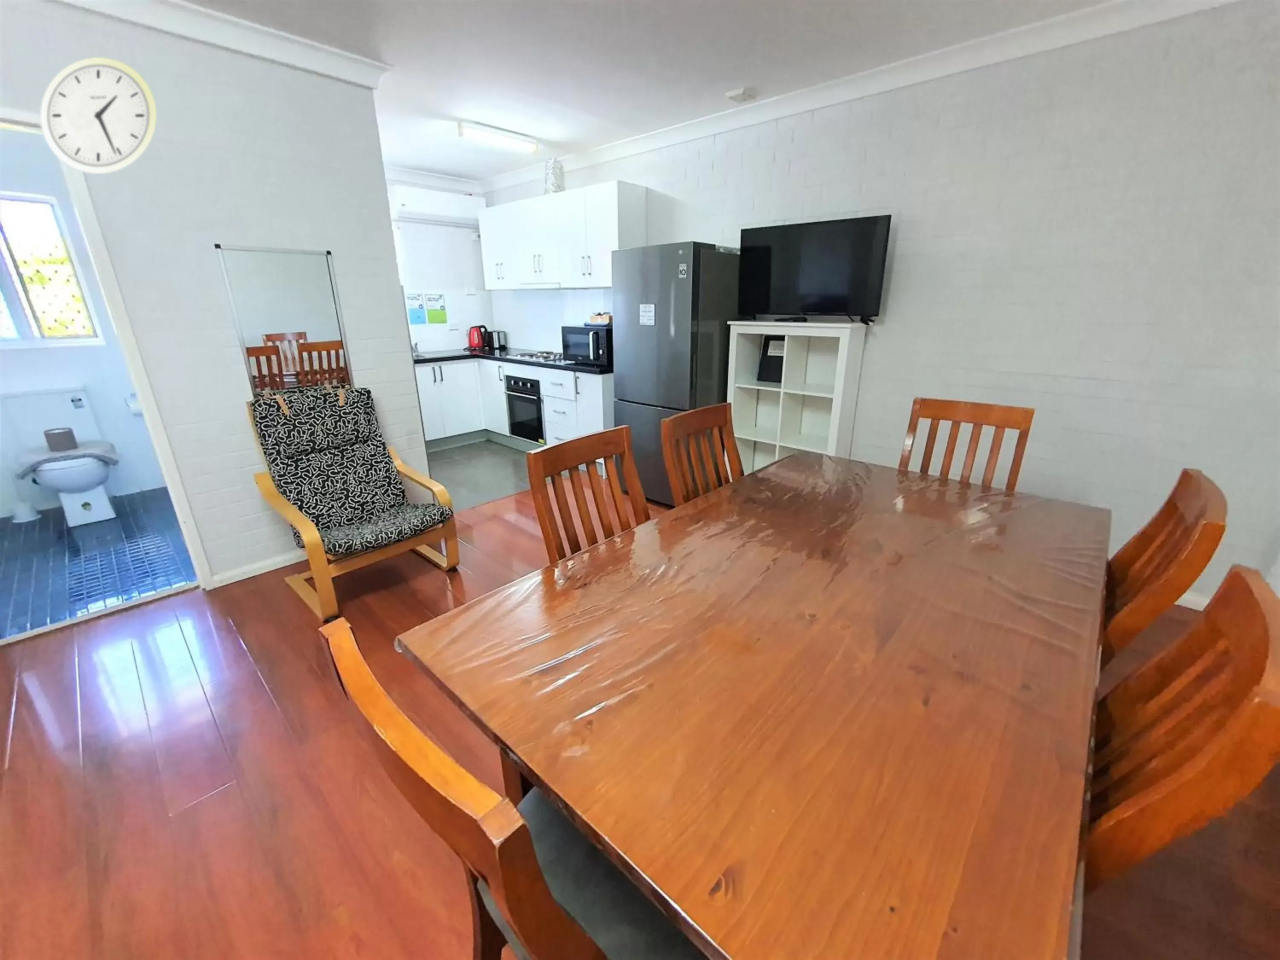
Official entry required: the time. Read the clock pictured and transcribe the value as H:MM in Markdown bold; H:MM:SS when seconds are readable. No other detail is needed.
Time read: **1:26**
